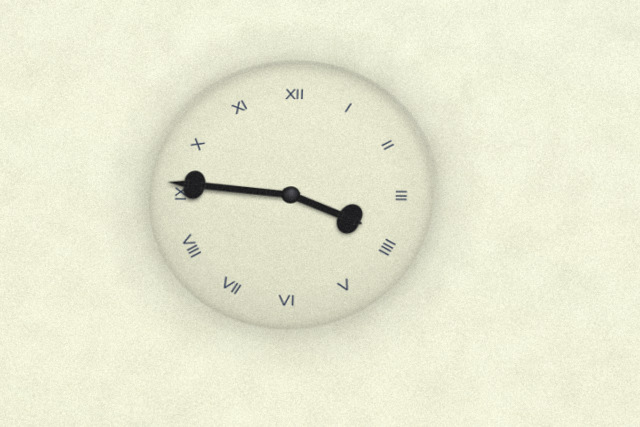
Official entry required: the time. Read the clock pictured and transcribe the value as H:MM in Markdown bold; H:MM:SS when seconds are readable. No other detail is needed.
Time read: **3:46**
